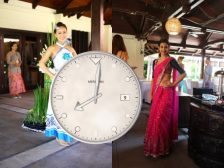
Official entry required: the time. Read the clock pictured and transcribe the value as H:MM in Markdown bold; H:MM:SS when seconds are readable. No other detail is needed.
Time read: **8:01**
